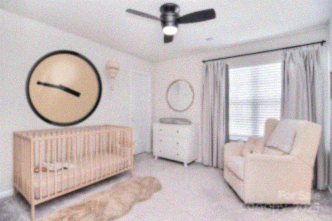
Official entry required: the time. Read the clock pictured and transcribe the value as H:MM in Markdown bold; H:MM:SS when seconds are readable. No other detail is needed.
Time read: **3:47**
